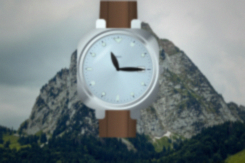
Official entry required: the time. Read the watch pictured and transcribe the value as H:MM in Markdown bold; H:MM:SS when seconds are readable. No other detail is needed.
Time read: **11:15**
